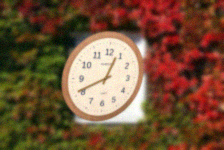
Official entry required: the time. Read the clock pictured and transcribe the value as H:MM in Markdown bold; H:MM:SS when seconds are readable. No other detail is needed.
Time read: **12:41**
